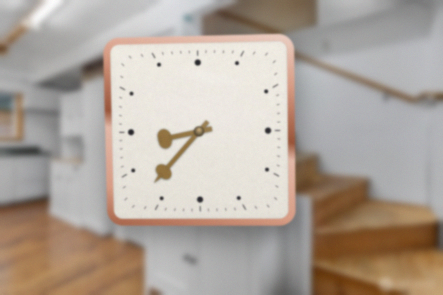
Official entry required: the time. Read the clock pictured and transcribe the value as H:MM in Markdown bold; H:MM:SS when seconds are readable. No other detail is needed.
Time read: **8:37**
